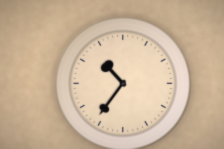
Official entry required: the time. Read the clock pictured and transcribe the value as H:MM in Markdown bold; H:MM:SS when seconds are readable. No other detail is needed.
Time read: **10:36**
